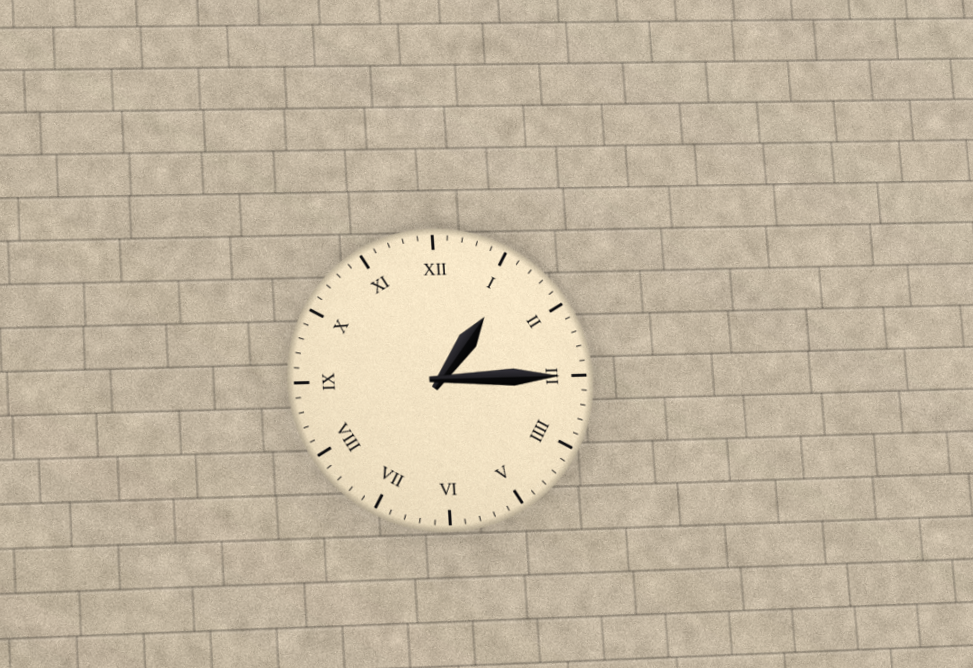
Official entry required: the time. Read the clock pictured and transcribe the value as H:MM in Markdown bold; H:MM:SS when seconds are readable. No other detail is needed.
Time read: **1:15**
